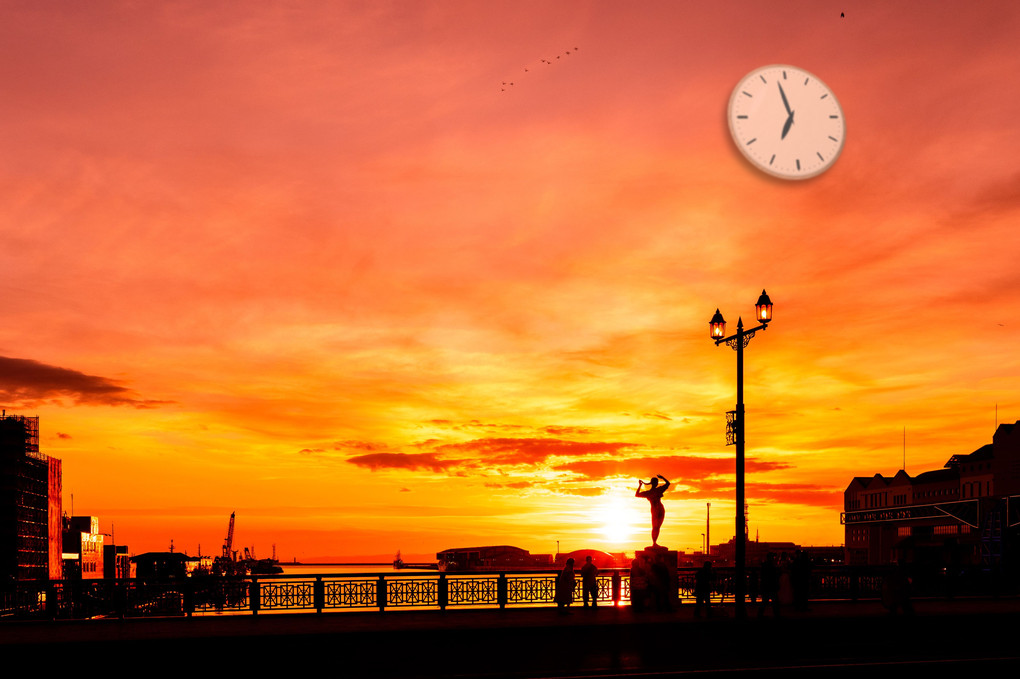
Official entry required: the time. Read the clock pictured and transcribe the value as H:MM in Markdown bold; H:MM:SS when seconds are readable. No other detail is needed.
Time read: **6:58**
